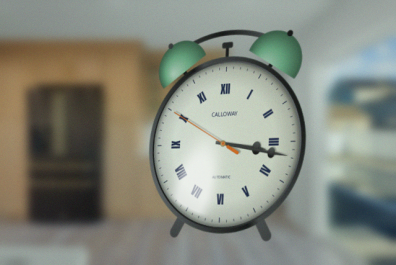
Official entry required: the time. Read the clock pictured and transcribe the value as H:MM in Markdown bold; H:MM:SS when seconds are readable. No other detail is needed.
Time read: **3:16:50**
